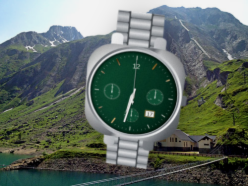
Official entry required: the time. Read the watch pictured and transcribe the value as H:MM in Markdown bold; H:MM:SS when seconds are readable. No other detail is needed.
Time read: **6:32**
